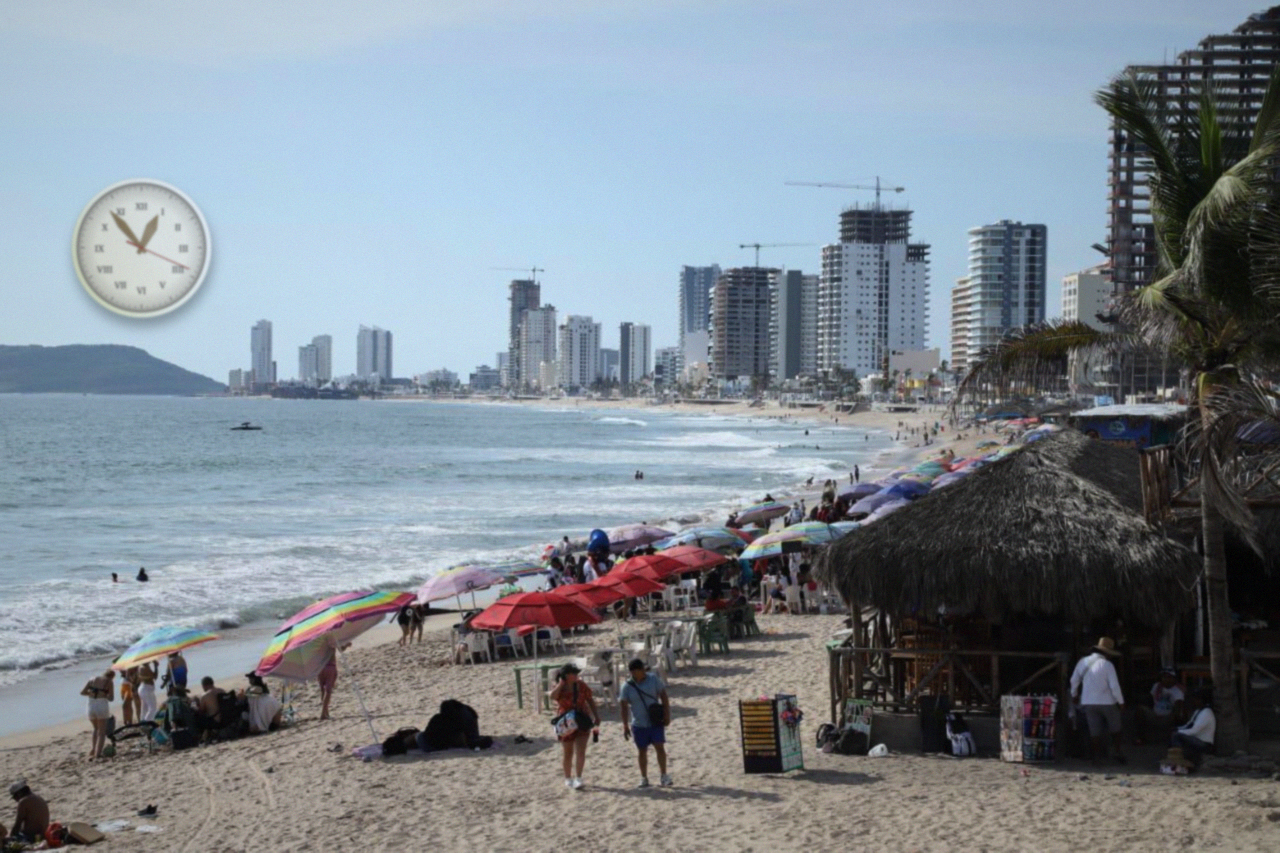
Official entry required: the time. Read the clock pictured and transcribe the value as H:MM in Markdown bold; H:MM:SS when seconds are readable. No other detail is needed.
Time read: **12:53:19**
